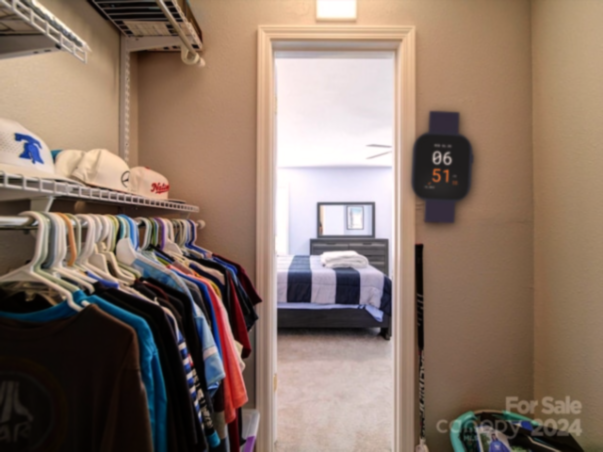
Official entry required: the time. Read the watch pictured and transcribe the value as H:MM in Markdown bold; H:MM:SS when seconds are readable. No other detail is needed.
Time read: **6:51**
